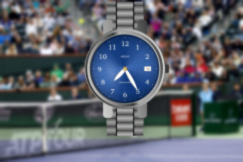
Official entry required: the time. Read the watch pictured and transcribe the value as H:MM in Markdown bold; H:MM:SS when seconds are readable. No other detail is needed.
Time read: **7:25**
